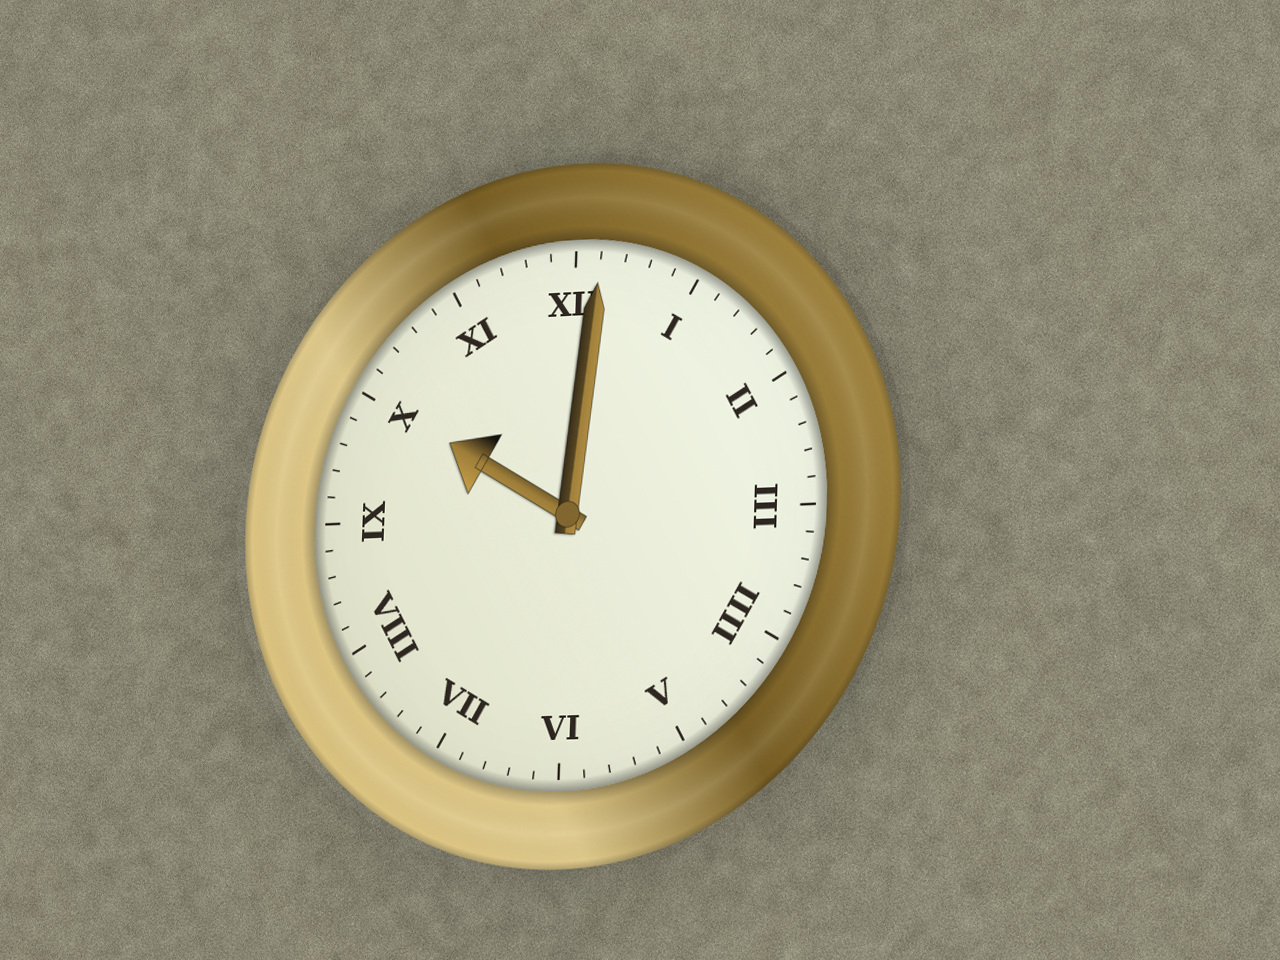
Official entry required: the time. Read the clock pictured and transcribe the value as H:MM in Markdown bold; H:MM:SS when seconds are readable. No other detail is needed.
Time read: **10:01**
